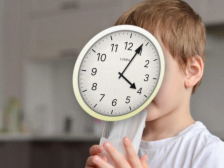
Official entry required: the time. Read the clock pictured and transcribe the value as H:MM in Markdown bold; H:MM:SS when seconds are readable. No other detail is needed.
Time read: **4:04**
